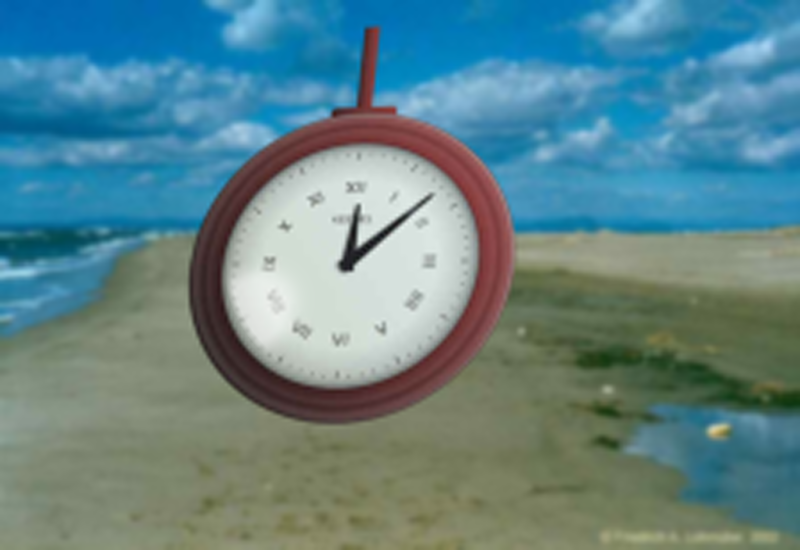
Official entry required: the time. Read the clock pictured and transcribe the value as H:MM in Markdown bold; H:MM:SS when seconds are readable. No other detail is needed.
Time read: **12:08**
